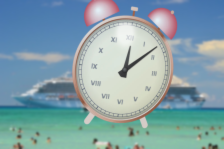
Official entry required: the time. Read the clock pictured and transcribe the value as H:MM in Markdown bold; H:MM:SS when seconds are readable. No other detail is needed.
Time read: **12:08**
